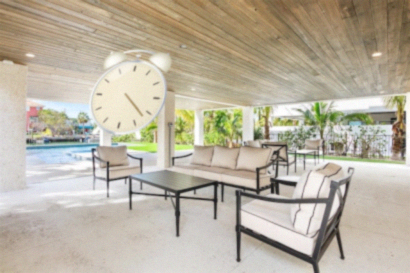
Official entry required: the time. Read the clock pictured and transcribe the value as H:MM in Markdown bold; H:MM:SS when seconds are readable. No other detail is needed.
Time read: **4:22**
